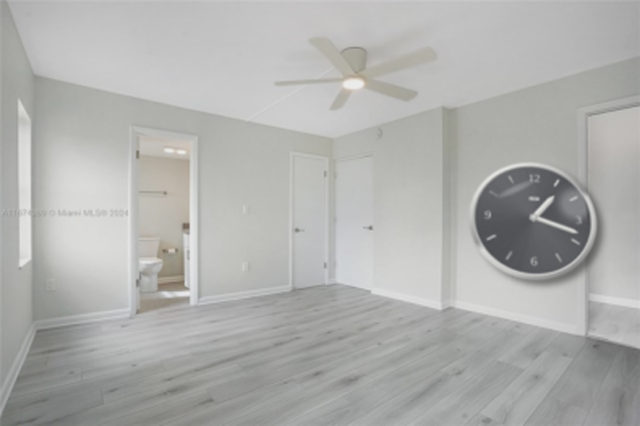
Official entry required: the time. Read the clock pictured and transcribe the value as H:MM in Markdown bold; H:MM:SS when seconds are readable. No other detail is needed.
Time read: **1:18**
